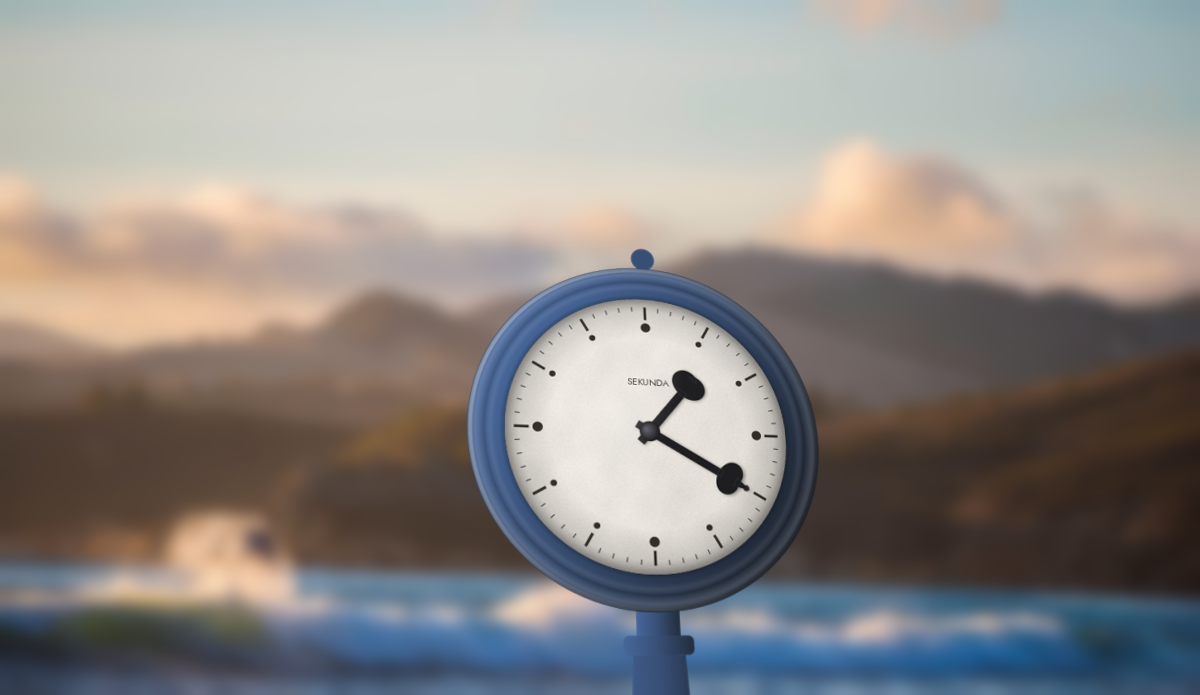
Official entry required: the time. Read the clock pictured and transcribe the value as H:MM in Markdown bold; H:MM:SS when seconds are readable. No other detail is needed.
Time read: **1:20**
